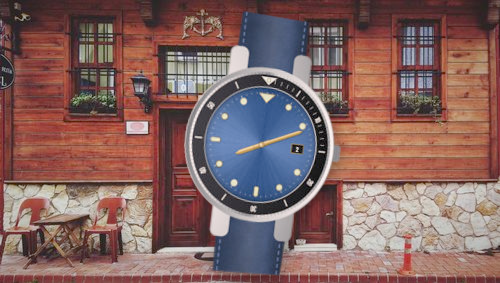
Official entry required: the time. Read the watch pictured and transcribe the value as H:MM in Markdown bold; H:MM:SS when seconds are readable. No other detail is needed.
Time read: **8:11**
